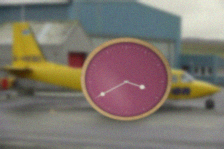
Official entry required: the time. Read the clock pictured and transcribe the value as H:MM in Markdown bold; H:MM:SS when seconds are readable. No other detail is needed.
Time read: **3:40**
